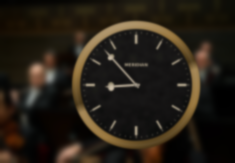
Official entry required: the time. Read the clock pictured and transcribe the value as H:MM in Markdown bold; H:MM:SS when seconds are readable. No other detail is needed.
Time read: **8:53**
